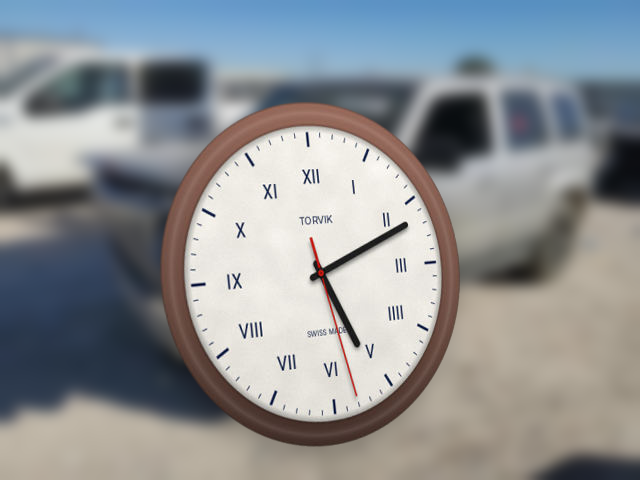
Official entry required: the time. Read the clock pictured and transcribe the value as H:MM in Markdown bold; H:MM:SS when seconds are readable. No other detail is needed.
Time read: **5:11:28**
